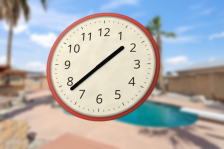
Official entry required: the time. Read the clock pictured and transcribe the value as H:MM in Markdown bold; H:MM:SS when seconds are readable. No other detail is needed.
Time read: **1:38**
